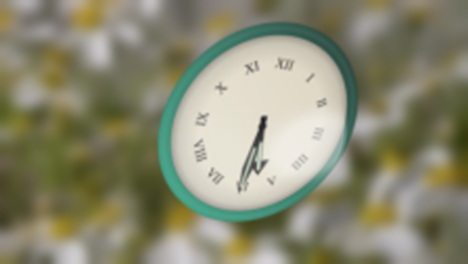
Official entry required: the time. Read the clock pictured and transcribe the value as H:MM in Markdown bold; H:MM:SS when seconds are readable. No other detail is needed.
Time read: **5:30**
